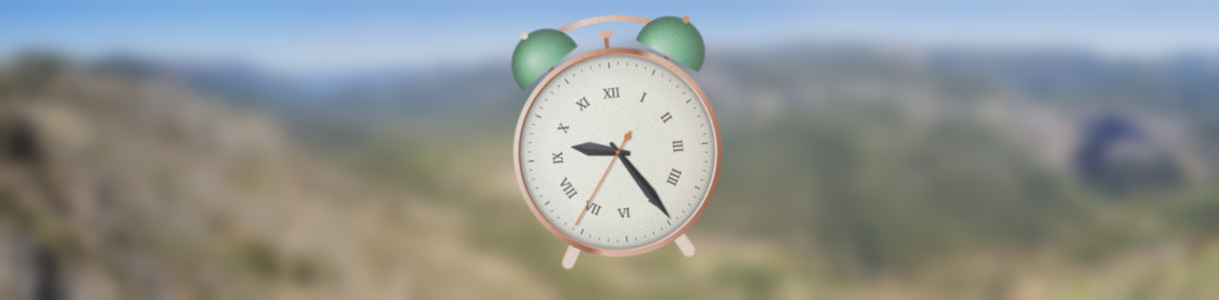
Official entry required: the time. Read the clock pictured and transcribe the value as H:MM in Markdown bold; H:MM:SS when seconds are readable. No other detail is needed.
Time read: **9:24:36**
